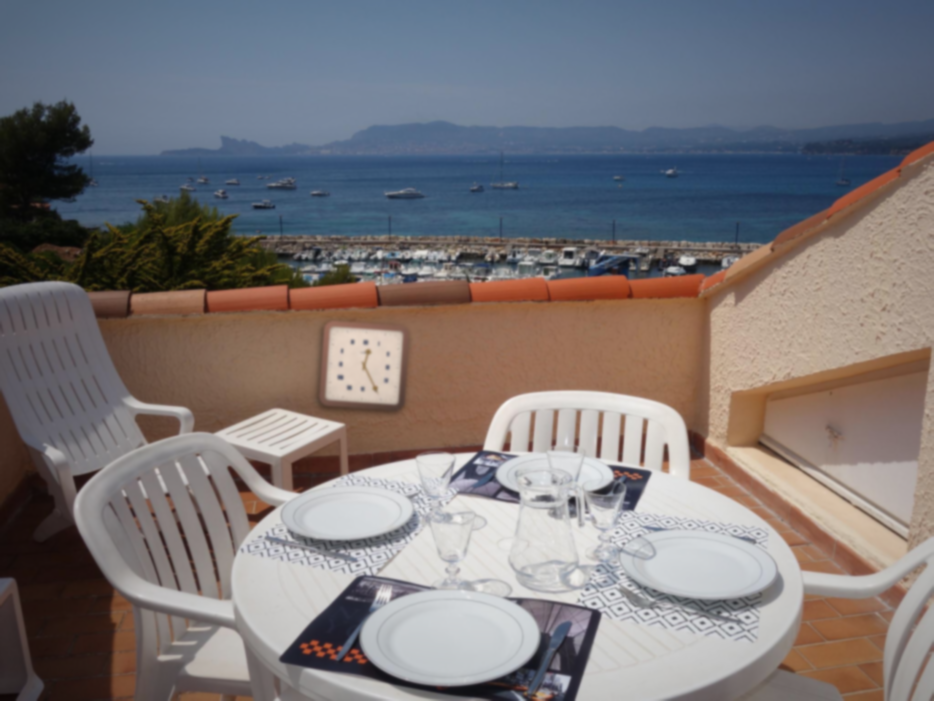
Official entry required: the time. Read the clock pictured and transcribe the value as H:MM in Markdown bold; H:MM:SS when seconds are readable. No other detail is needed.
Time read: **12:25**
